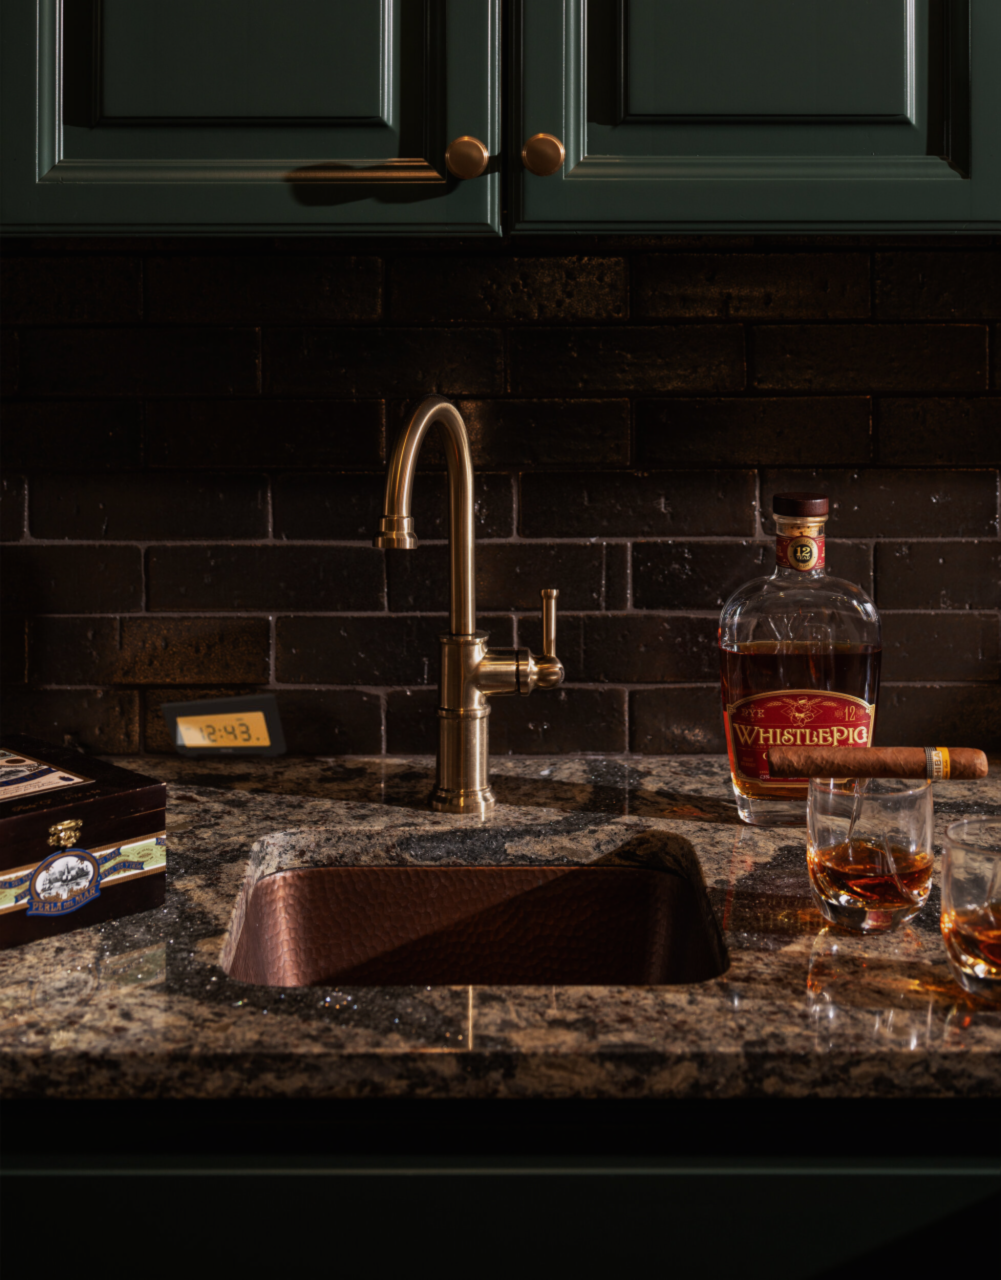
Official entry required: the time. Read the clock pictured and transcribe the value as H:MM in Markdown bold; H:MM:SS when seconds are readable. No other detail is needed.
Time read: **12:43**
